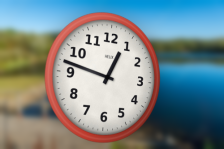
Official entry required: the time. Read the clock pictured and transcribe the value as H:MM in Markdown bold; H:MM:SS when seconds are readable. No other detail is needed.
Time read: **12:47**
